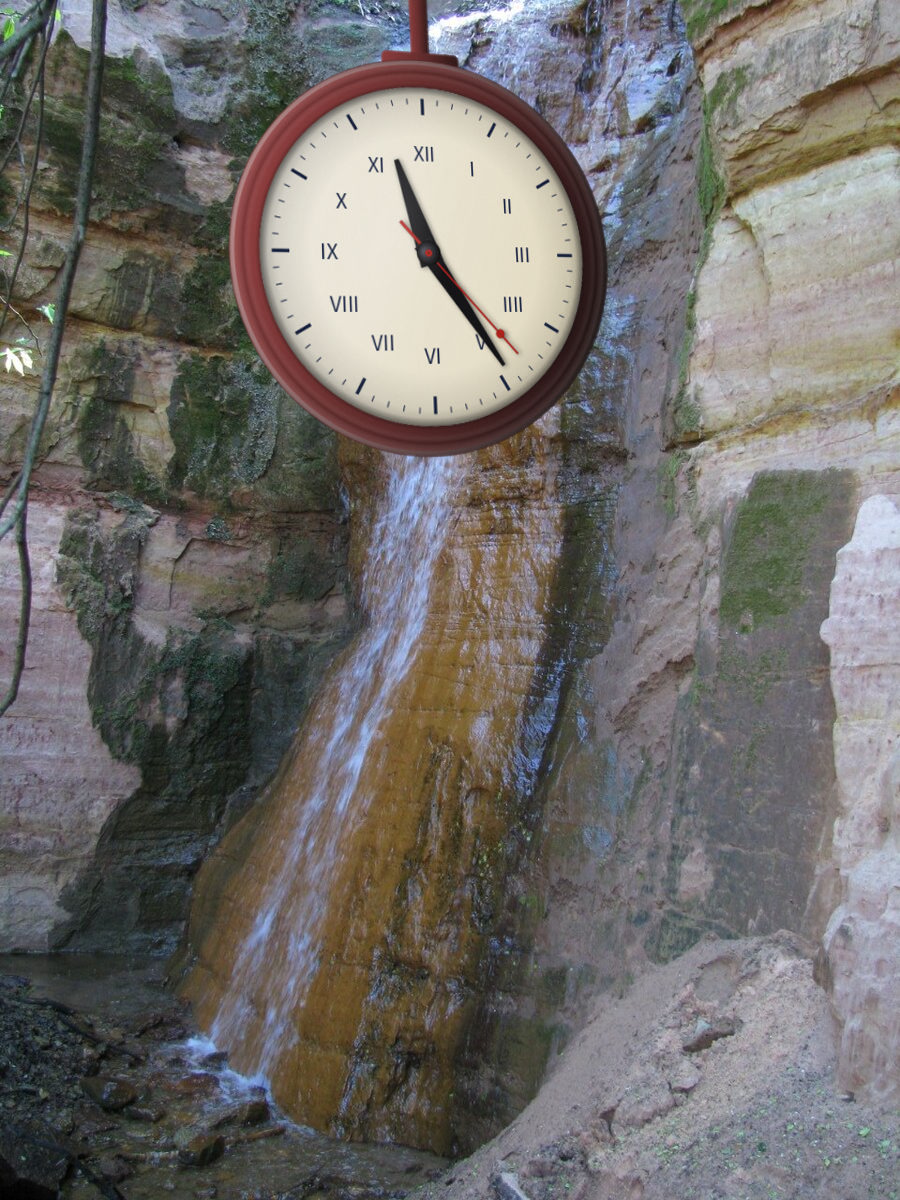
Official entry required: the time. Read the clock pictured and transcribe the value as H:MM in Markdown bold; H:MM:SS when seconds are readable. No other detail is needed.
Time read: **11:24:23**
